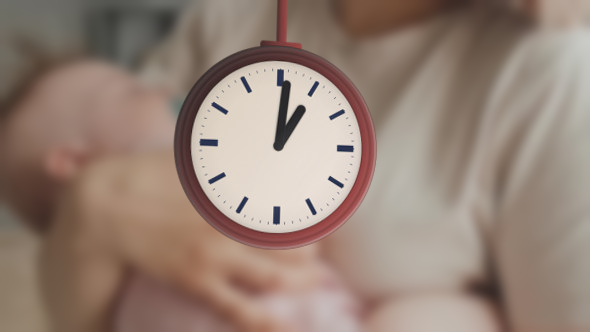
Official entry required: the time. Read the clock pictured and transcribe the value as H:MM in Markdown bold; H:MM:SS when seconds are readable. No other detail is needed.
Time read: **1:01**
